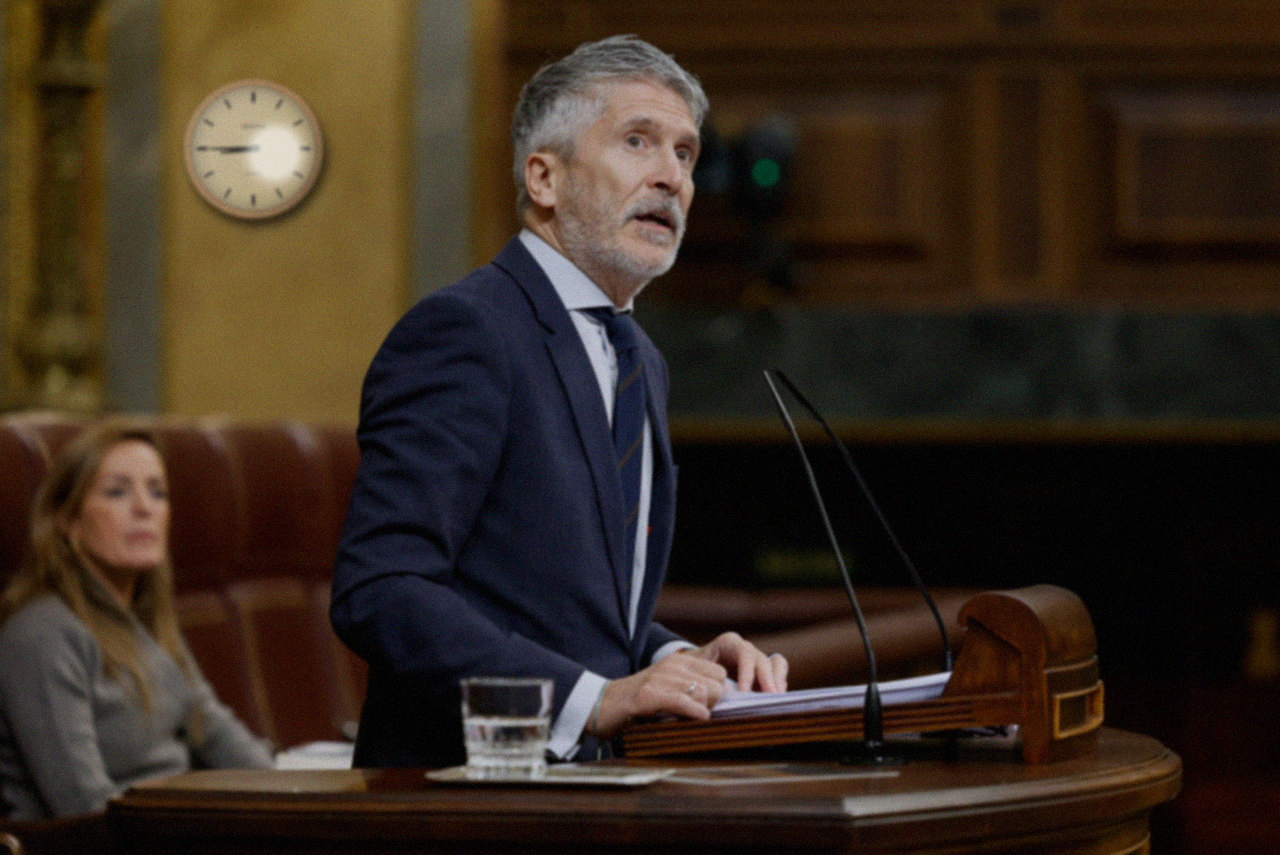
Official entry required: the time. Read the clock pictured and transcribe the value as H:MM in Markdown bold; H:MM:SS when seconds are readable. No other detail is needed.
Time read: **8:45**
